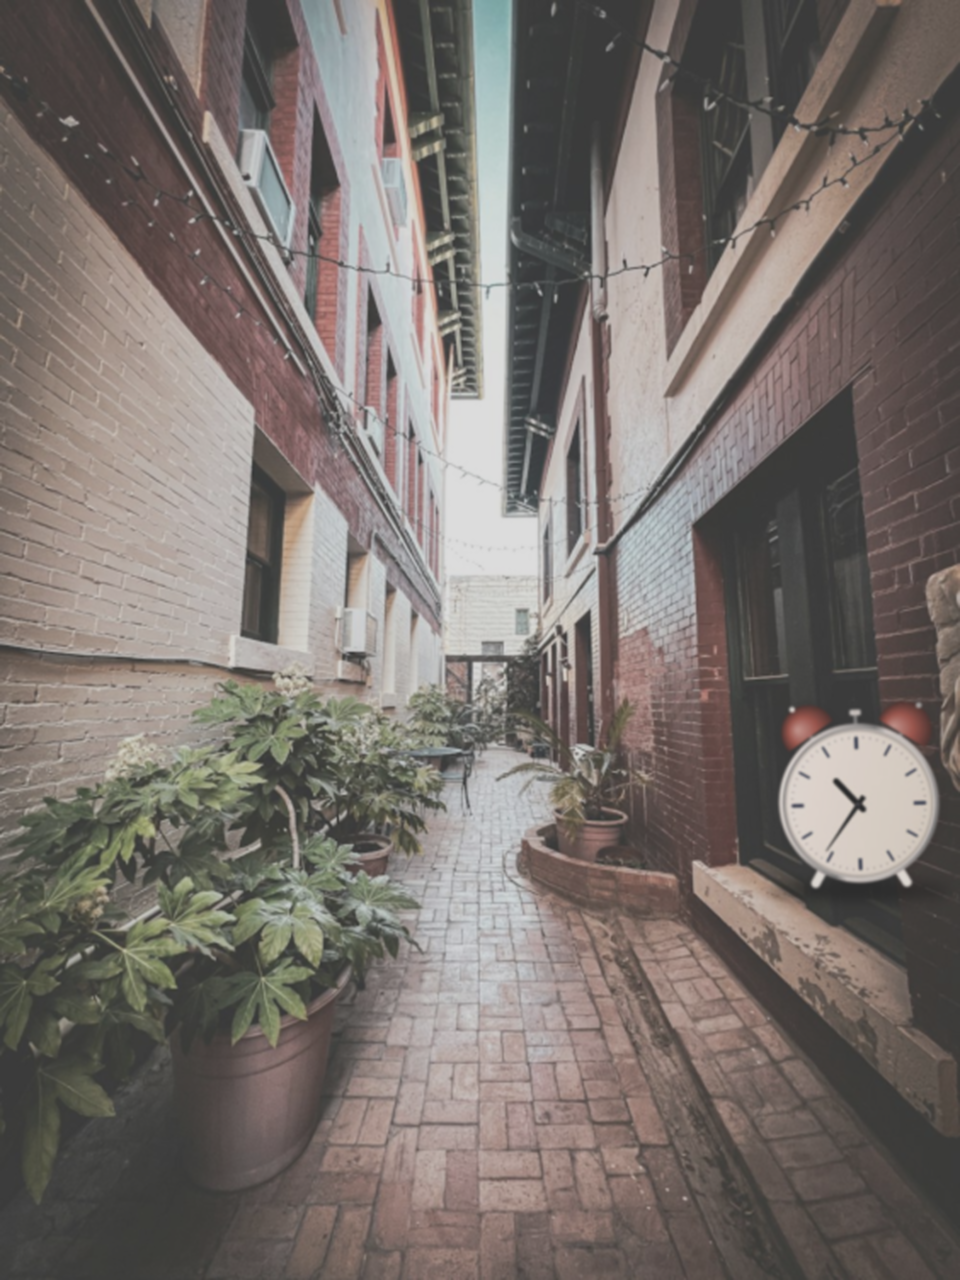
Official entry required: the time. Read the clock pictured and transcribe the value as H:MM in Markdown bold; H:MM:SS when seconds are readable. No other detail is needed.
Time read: **10:36**
